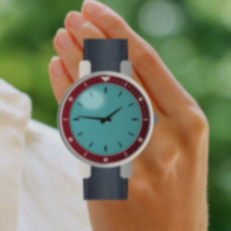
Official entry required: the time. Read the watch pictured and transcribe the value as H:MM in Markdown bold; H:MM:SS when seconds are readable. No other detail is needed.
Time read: **1:46**
